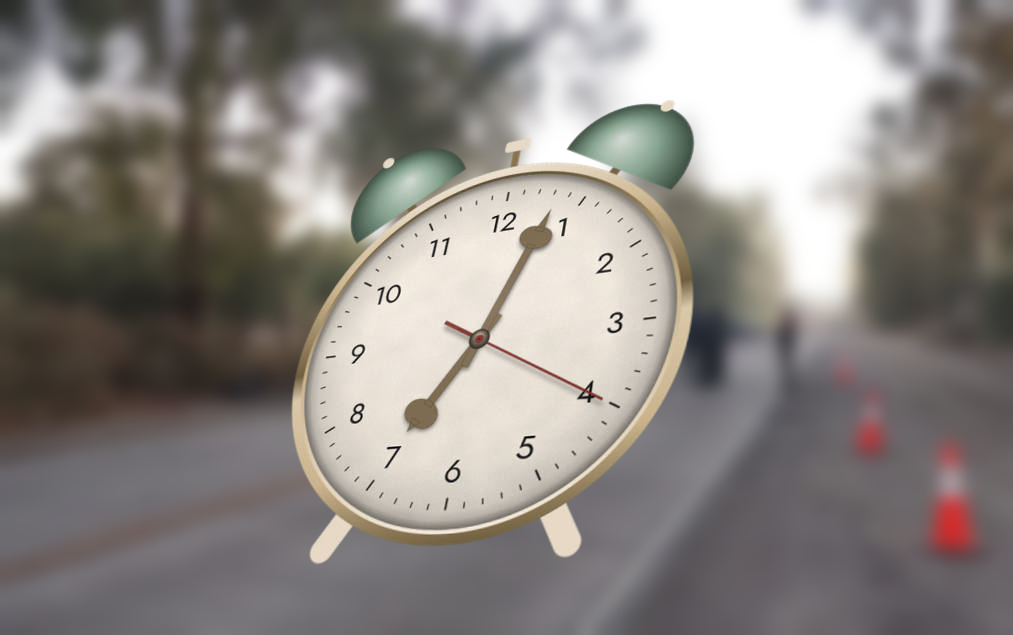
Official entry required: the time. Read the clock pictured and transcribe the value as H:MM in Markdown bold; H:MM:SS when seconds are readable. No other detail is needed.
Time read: **7:03:20**
